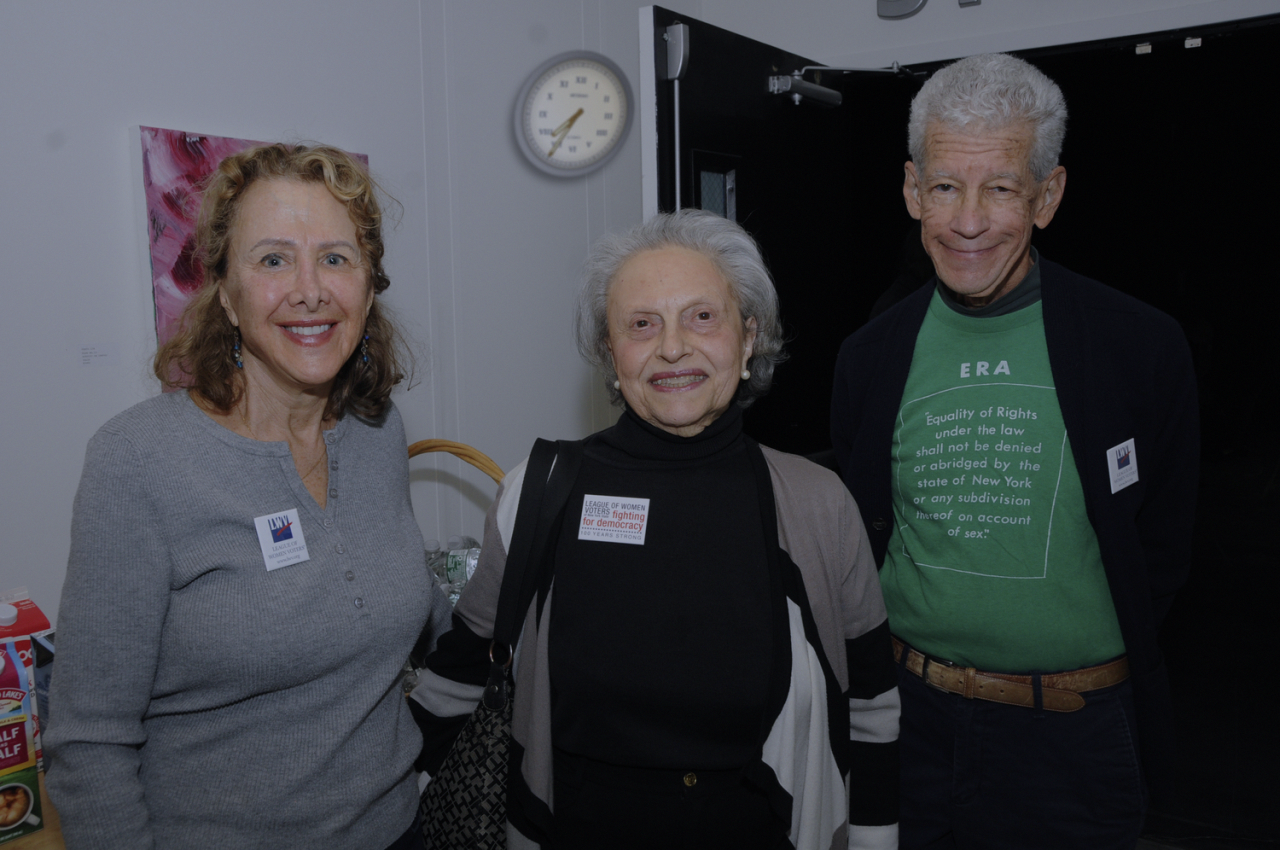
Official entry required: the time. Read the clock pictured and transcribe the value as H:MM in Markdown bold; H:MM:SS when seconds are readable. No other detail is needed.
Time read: **7:35**
